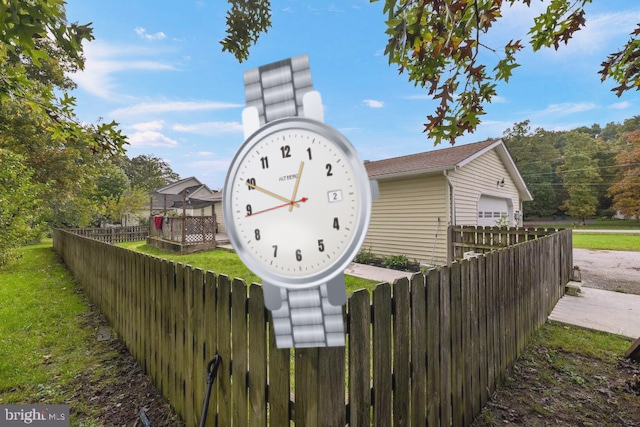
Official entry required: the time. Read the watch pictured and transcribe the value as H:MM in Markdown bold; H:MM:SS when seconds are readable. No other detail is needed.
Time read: **12:49:44**
